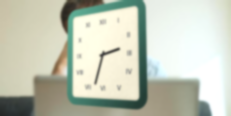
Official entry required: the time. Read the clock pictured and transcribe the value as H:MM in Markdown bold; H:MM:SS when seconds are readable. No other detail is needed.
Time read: **2:33**
